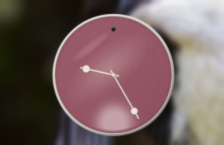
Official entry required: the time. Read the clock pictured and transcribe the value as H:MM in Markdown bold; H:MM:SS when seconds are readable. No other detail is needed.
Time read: **9:25**
